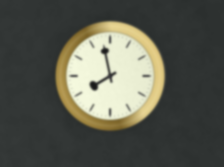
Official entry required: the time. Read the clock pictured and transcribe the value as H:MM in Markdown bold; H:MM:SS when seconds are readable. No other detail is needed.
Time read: **7:58**
